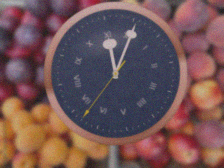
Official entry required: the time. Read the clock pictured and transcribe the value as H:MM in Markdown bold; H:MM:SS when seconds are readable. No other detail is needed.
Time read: **11:00:33**
